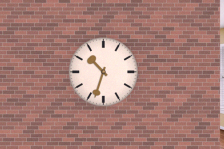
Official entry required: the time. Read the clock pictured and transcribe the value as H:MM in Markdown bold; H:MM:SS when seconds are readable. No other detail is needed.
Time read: **10:33**
